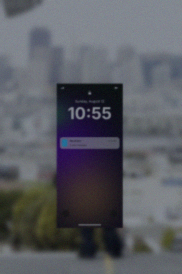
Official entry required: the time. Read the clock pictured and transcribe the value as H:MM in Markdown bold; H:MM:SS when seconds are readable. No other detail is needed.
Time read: **10:55**
